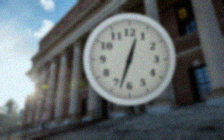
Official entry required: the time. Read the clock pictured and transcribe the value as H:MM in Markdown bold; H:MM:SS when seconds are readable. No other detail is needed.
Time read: **12:33**
